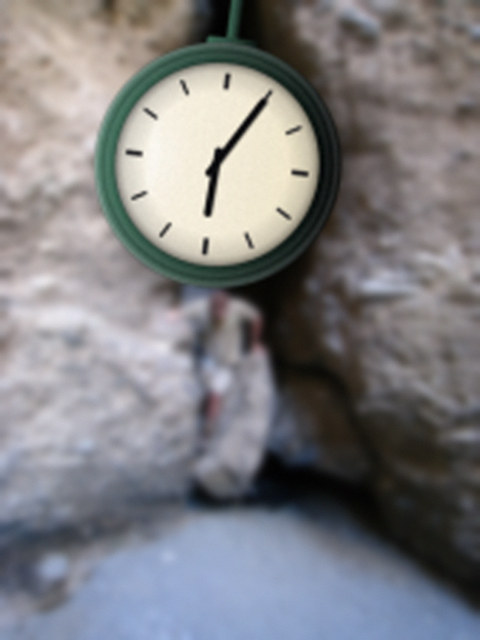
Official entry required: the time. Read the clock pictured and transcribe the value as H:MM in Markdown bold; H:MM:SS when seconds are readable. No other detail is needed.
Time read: **6:05**
